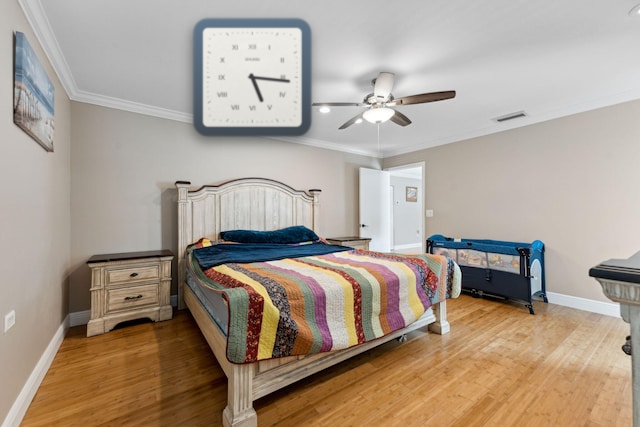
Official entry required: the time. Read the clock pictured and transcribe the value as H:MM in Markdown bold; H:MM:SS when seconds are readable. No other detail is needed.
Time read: **5:16**
